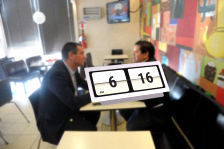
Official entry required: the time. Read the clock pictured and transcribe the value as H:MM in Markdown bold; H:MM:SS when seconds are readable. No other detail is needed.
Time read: **6:16**
